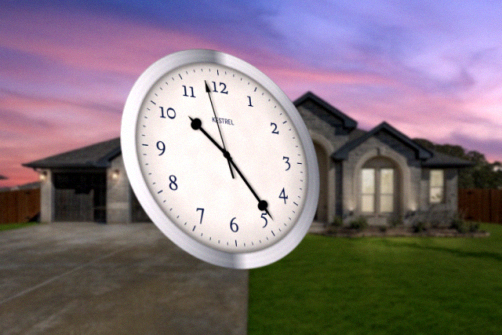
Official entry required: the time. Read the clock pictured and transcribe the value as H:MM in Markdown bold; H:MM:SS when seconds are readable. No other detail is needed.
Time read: **10:23:58**
